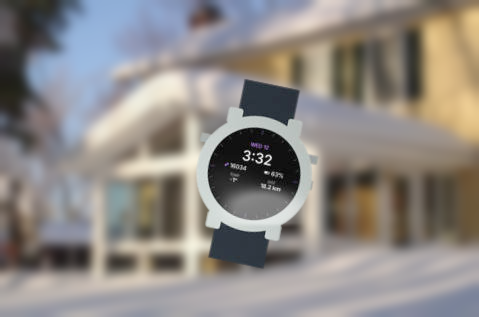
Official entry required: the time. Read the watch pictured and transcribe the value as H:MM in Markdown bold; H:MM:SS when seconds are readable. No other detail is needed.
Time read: **3:32**
